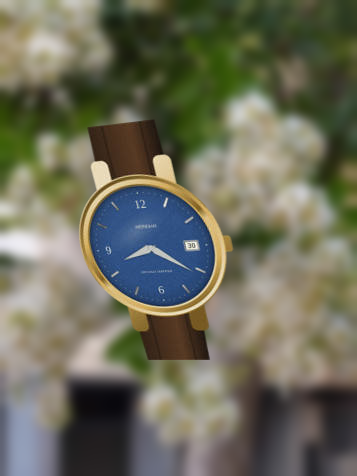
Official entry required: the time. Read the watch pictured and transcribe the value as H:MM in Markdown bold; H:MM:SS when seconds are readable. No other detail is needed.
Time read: **8:21**
